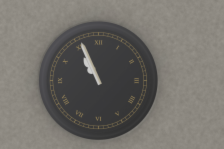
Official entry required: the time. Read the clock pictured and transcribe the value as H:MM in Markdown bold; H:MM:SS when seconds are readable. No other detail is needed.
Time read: **10:56**
